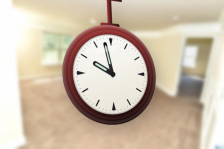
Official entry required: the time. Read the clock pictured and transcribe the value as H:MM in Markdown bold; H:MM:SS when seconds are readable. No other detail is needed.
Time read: **9:58**
